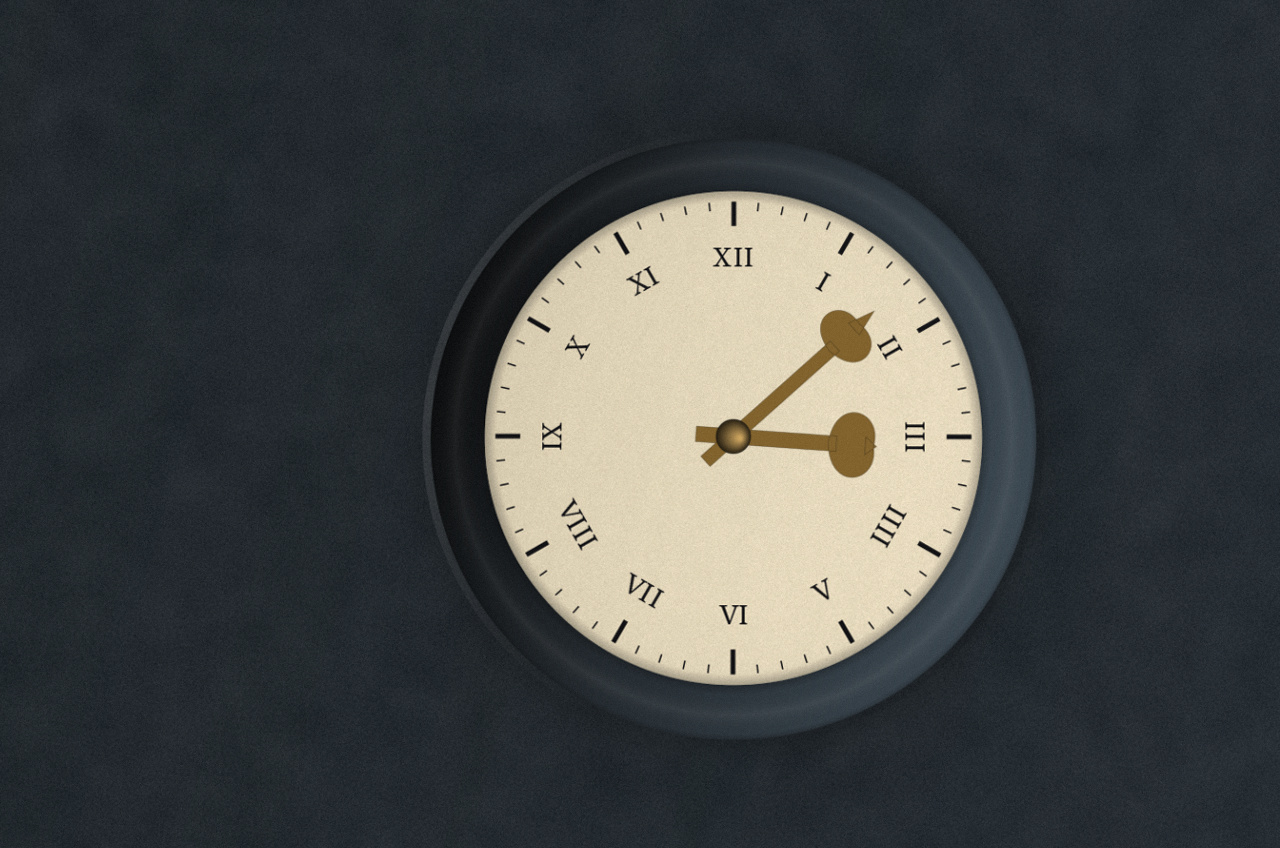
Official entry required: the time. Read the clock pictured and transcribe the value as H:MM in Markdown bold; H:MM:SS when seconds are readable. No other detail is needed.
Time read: **3:08**
